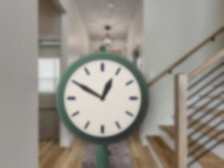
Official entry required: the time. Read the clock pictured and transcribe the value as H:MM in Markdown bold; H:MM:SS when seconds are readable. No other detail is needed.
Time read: **12:50**
